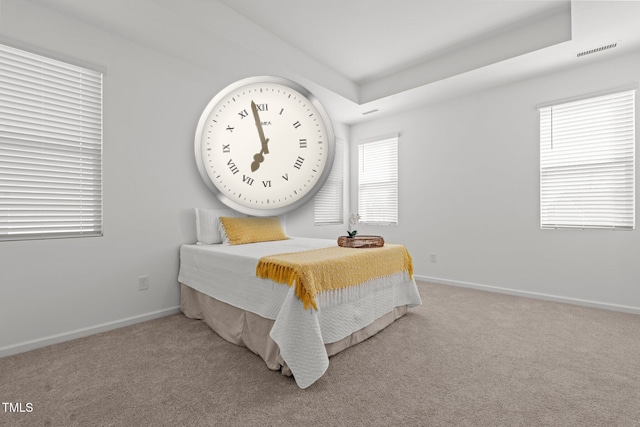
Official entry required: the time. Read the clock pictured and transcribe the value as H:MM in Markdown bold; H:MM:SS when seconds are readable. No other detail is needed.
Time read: **6:58**
